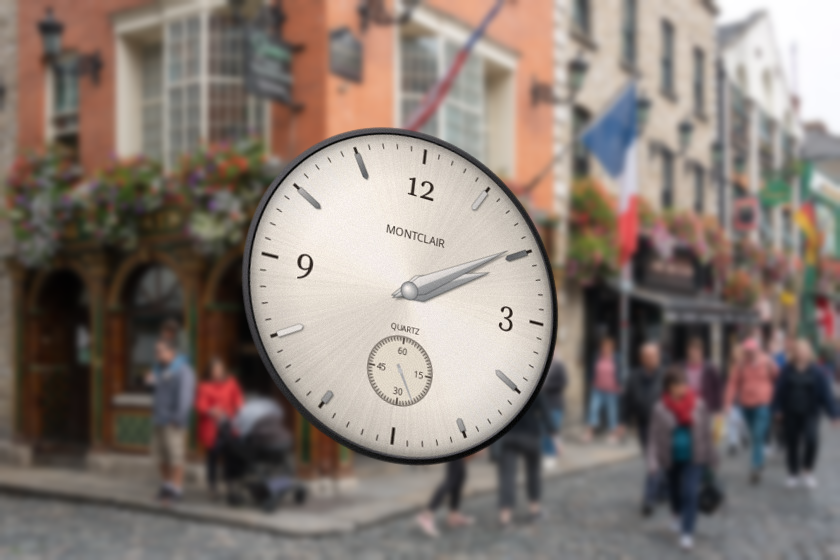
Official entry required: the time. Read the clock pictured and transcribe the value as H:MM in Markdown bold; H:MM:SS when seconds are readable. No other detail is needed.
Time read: **2:09:25**
